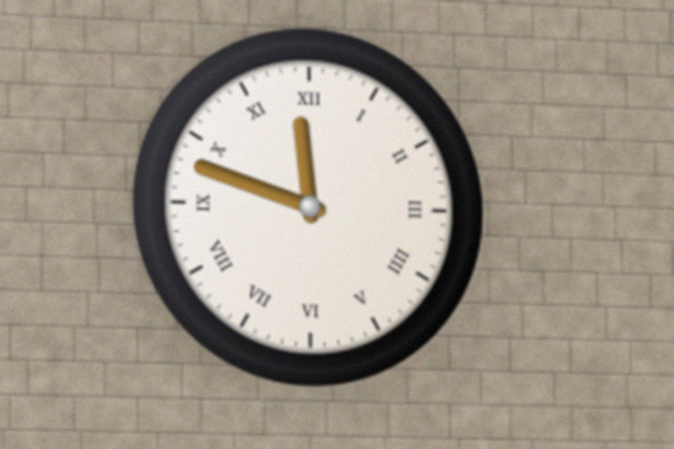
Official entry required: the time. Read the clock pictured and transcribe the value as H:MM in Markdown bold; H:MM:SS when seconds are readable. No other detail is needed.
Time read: **11:48**
